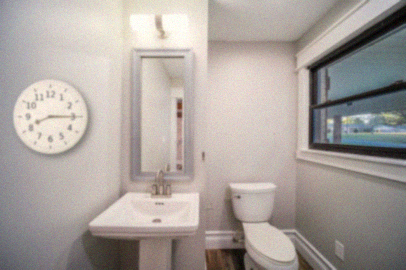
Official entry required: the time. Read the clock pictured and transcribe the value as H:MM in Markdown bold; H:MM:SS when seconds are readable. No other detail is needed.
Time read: **8:15**
